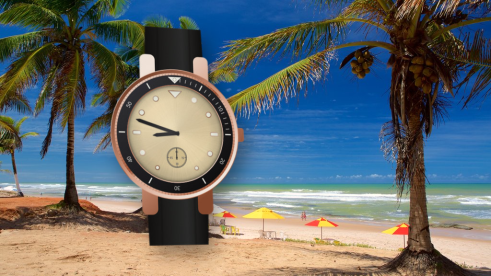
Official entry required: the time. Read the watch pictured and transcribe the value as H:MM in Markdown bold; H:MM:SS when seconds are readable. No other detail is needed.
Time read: **8:48**
